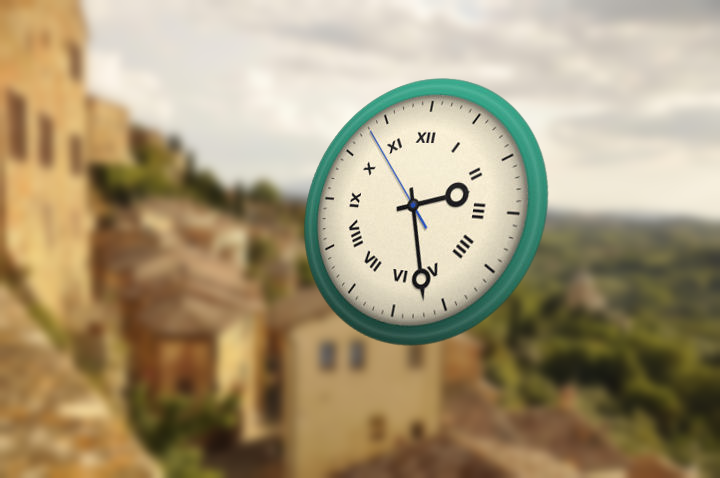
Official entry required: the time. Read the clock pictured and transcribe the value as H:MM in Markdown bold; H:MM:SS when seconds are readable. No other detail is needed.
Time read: **2:26:53**
